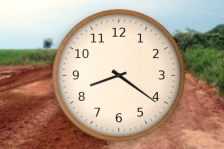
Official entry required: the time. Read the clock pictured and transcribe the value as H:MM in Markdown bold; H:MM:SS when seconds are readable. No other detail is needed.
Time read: **8:21**
